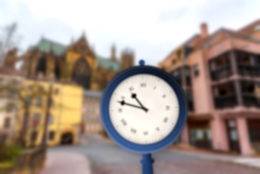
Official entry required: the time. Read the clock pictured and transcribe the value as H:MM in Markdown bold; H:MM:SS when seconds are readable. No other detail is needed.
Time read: **10:48**
